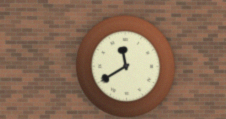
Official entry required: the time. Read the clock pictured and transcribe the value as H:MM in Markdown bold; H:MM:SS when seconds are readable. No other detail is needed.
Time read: **11:40**
